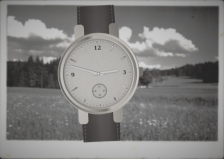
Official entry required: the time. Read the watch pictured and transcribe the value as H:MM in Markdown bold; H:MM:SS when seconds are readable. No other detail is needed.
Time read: **2:48**
